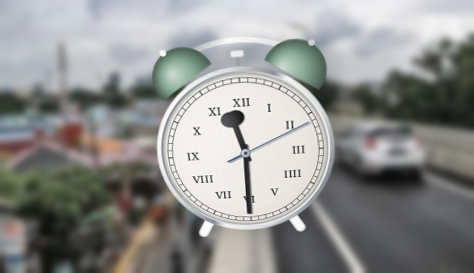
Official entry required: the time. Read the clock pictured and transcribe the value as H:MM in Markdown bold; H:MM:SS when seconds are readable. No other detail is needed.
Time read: **11:30:11**
